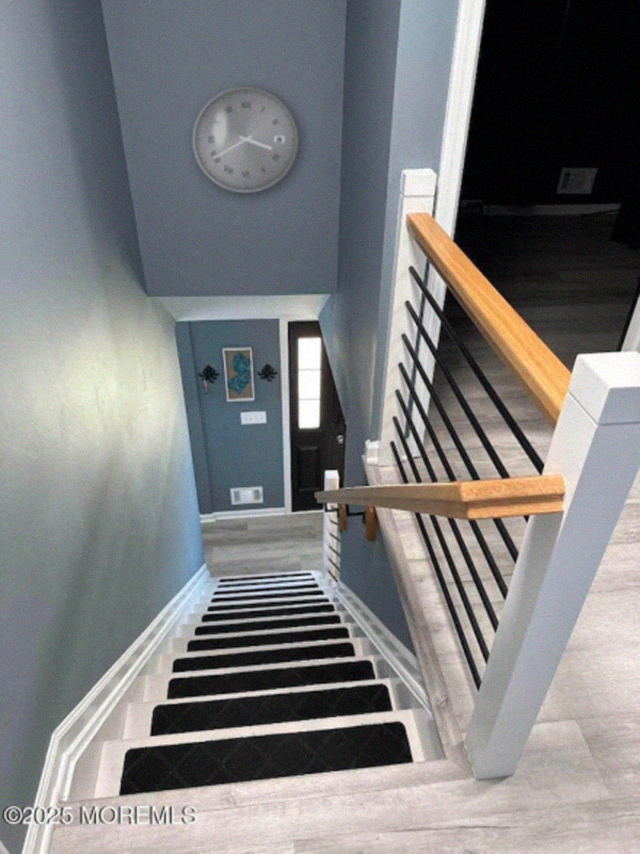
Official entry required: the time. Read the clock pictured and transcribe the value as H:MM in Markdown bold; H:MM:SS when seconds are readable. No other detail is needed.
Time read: **3:40**
